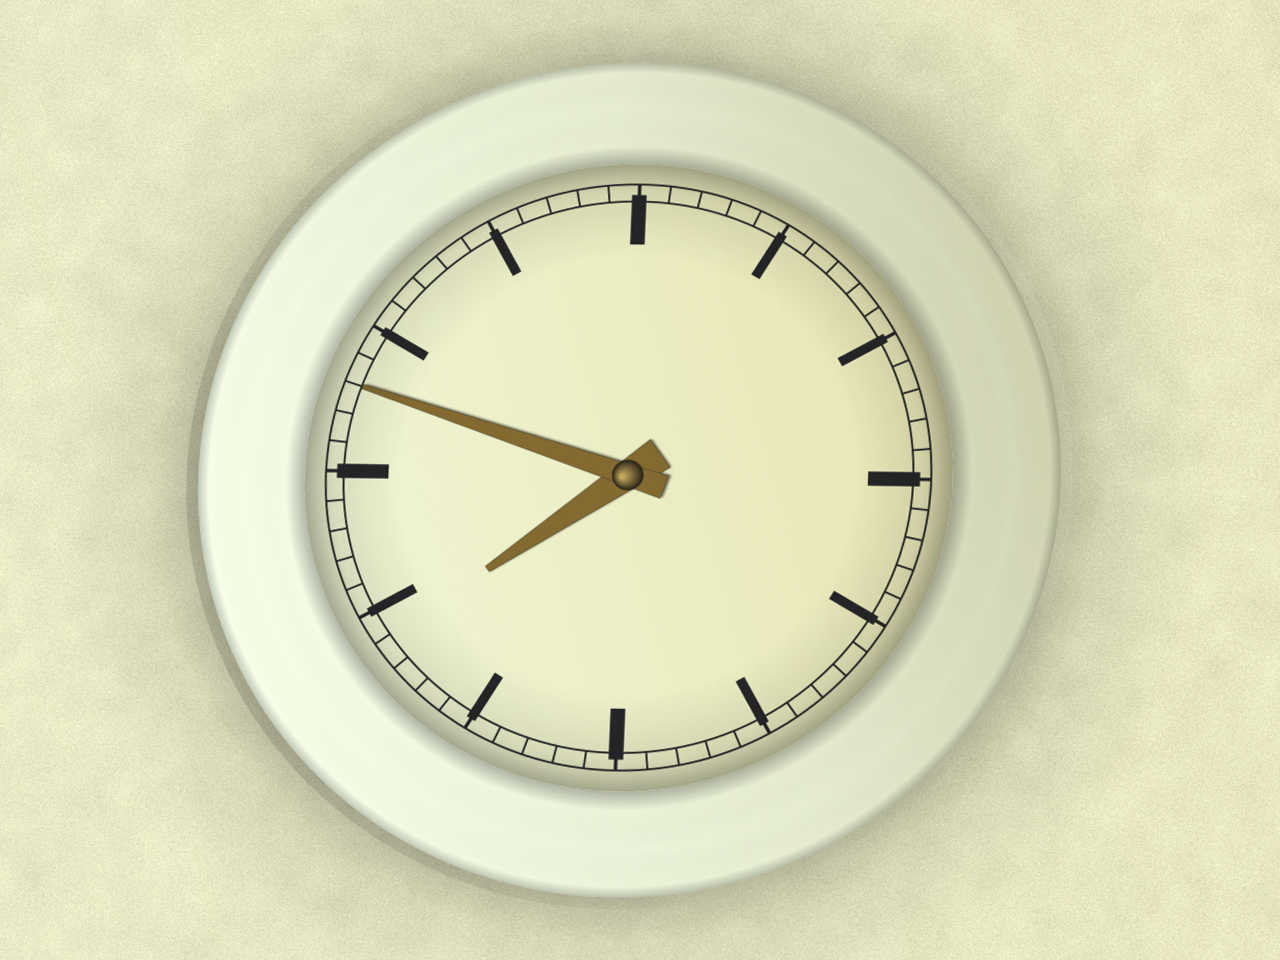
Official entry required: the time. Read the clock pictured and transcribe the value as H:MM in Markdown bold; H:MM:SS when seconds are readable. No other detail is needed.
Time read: **7:48**
